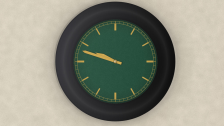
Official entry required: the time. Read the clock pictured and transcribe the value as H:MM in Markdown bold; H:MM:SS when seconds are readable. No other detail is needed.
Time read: **9:48**
